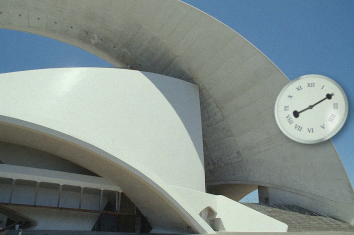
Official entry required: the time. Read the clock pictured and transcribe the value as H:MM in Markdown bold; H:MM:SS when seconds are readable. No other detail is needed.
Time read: **8:10**
